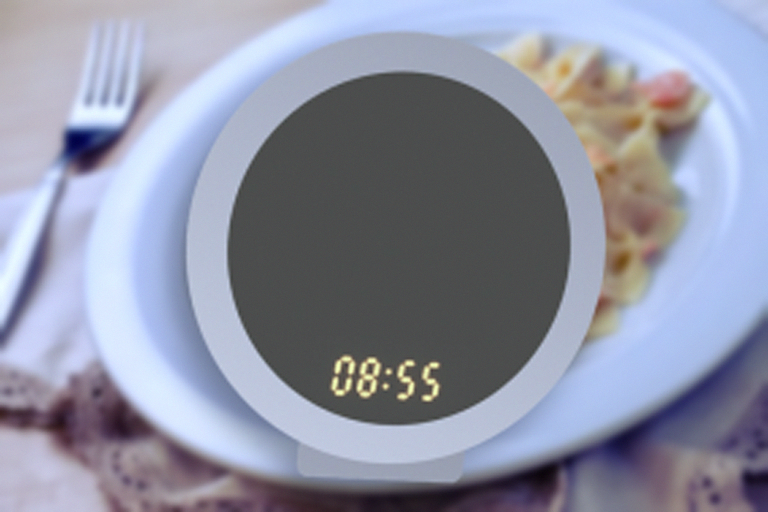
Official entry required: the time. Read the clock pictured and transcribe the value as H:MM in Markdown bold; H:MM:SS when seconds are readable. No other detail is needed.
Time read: **8:55**
